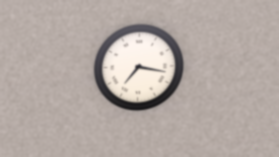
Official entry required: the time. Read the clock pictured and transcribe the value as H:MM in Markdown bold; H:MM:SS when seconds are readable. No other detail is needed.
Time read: **7:17**
